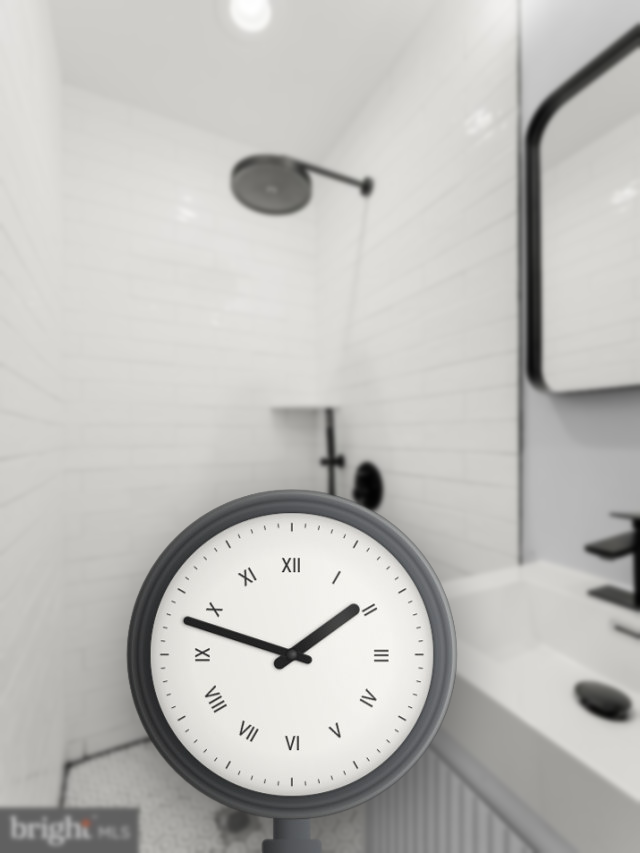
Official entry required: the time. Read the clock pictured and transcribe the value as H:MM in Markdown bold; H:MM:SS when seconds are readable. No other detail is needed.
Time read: **1:48**
